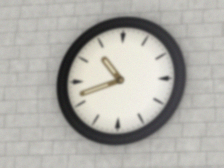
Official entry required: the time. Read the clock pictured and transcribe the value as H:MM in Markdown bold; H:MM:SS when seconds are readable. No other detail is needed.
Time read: **10:42**
